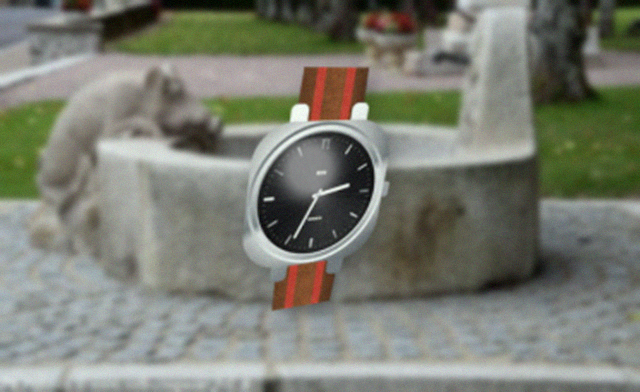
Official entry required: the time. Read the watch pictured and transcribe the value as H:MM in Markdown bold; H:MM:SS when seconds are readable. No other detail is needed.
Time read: **2:34**
